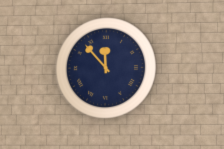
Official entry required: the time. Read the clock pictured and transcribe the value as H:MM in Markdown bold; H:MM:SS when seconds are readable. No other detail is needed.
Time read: **11:53**
